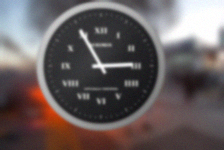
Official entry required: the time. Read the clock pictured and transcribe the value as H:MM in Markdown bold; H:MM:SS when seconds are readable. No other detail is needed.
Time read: **2:55**
